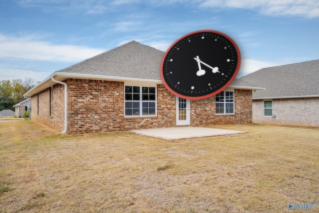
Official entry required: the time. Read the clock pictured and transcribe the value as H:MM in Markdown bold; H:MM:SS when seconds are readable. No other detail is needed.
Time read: **5:20**
